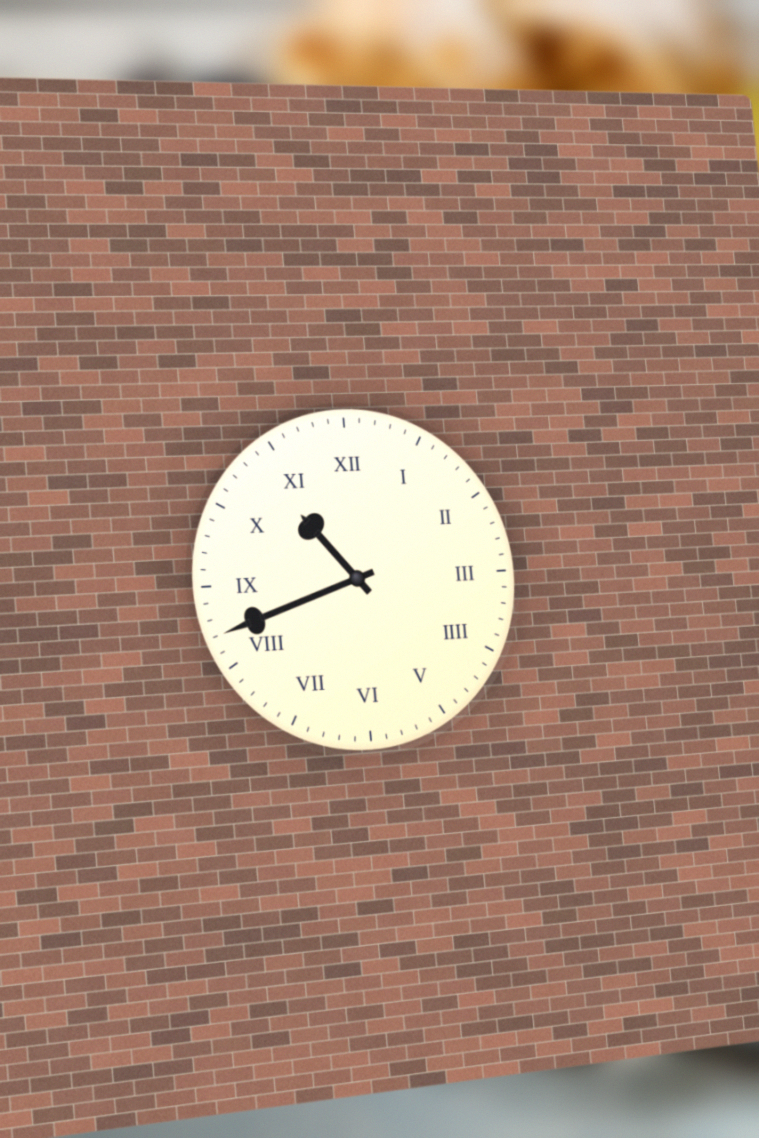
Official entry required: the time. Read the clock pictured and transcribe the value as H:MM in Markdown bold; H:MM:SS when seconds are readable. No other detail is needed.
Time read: **10:42**
